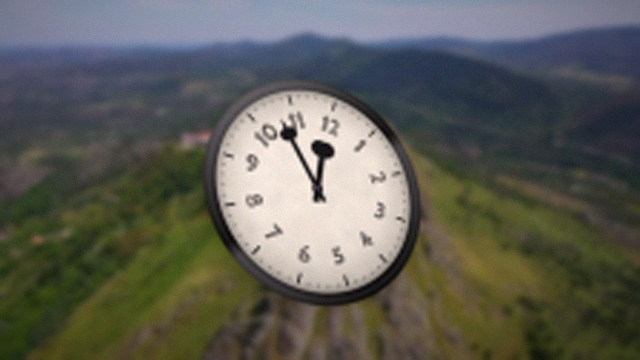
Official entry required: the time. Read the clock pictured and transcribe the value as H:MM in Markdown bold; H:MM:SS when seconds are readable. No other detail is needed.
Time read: **11:53**
